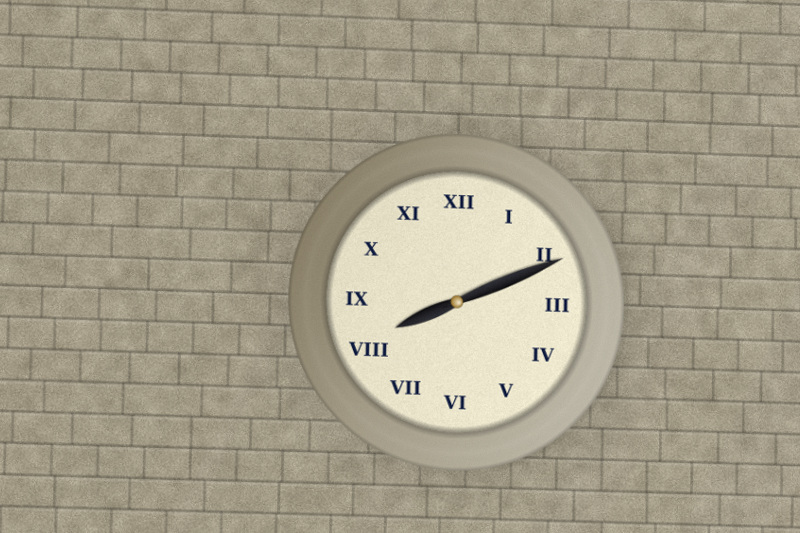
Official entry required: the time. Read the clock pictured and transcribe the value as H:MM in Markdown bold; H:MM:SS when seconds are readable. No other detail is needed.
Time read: **8:11**
